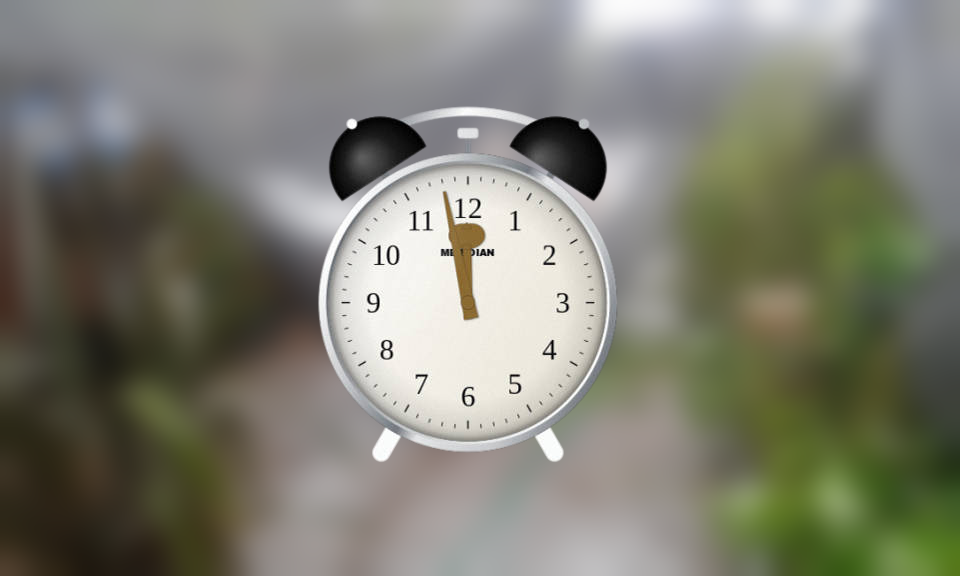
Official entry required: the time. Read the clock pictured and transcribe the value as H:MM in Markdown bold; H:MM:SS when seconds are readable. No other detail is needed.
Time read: **11:58**
